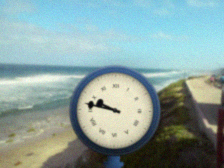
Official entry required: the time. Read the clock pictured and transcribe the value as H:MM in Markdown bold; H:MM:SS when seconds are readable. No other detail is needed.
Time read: **9:47**
